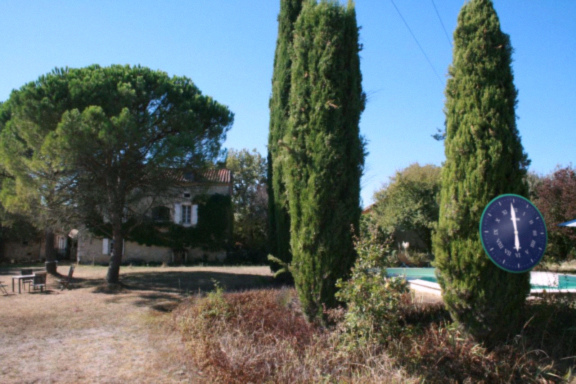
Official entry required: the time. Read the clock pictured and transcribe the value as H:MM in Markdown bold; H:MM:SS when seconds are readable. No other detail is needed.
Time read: **5:59**
